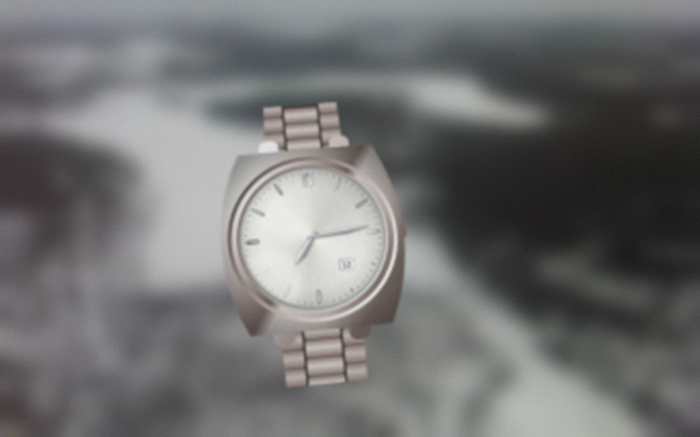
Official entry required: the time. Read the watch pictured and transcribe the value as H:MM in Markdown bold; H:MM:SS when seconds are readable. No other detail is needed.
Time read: **7:14**
